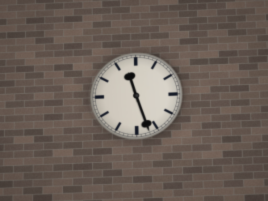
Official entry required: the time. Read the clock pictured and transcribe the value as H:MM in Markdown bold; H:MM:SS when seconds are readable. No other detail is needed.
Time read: **11:27**
